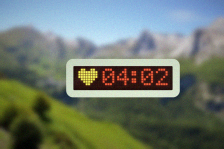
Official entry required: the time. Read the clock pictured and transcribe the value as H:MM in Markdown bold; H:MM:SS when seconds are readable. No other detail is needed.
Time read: **4:02**
